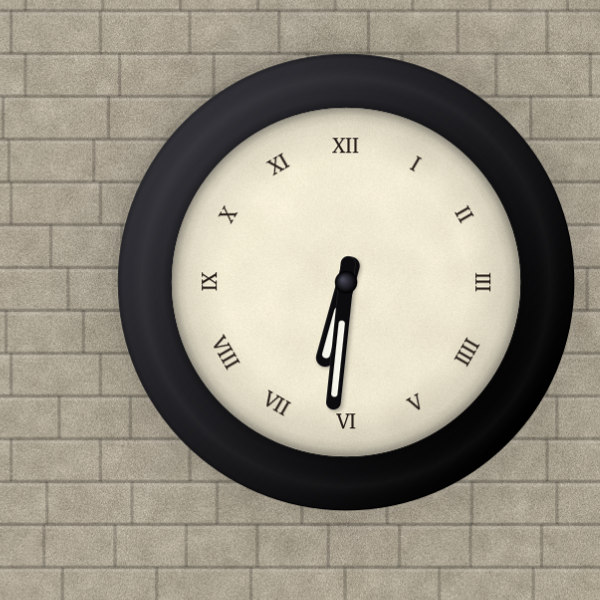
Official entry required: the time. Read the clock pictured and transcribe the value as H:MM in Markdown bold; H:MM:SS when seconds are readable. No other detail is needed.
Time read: **6:31**
